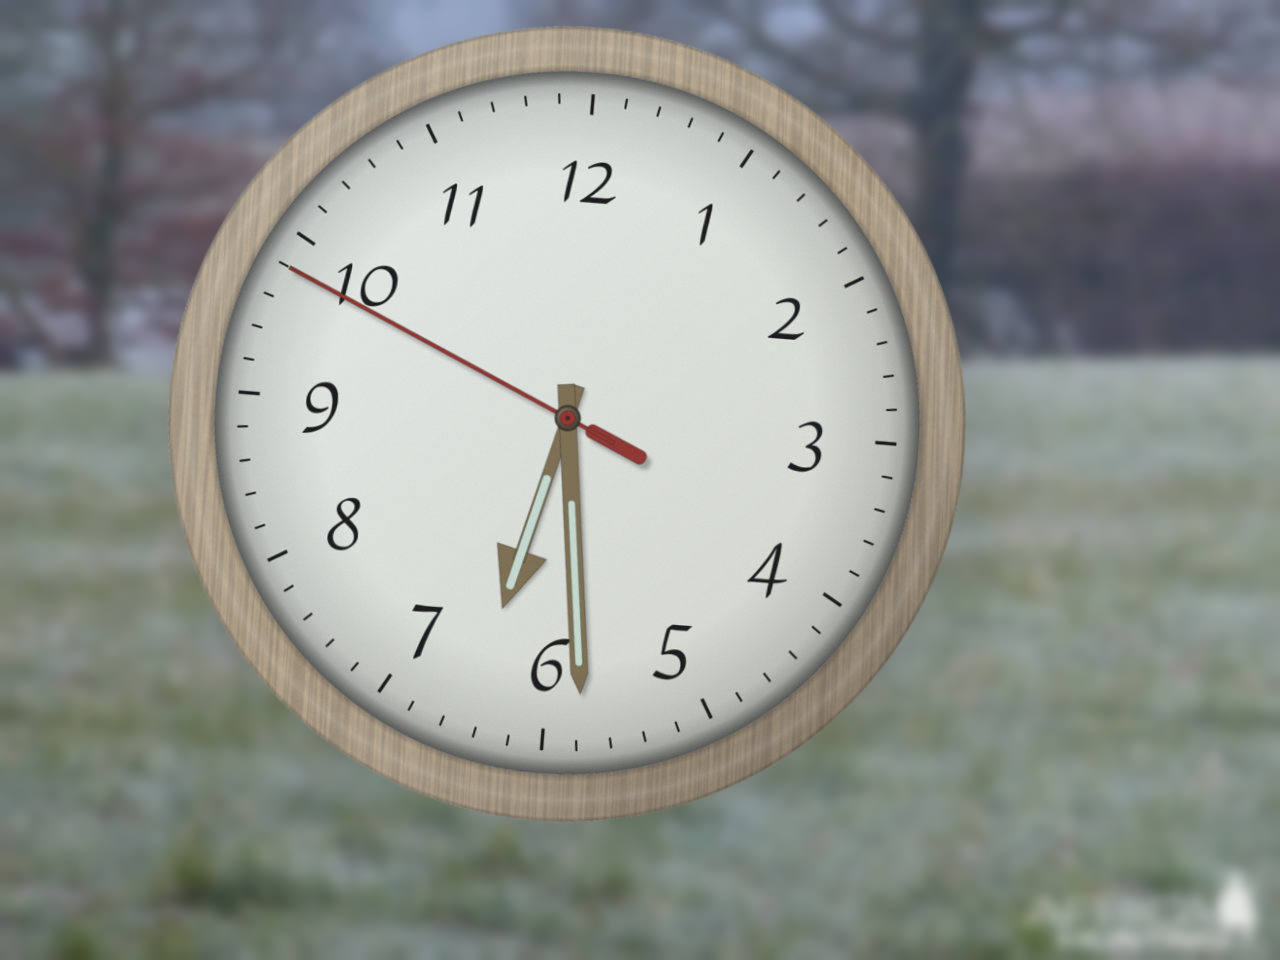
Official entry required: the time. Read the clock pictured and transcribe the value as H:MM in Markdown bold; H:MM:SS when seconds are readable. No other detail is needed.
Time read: **6:28:49**
